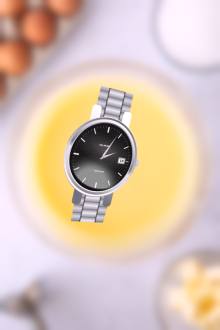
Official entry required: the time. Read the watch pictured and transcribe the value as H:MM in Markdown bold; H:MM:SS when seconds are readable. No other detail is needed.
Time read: **2:04**
